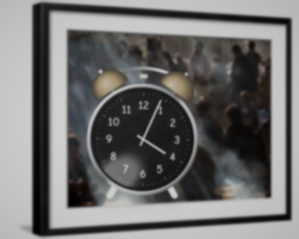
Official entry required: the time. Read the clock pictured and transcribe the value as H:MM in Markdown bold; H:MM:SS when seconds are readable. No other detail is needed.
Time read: **4:04**
